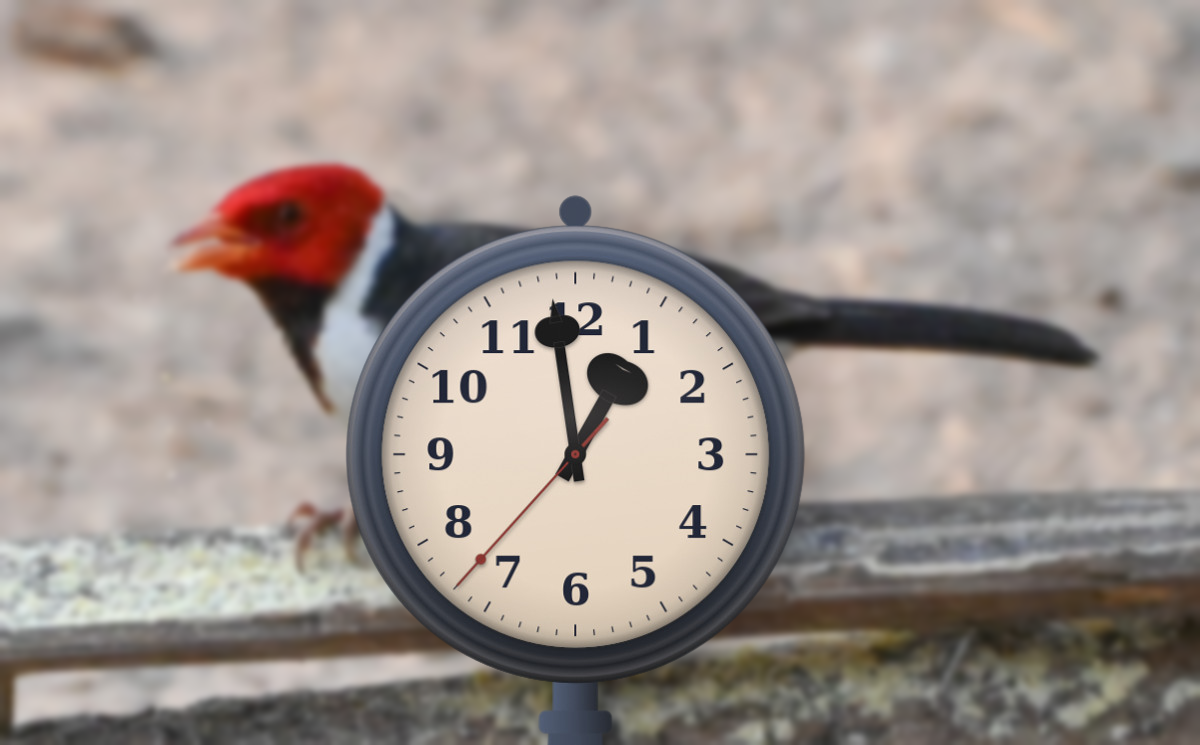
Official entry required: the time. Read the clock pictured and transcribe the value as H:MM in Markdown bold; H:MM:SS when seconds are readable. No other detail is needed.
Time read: **12:58:37**
